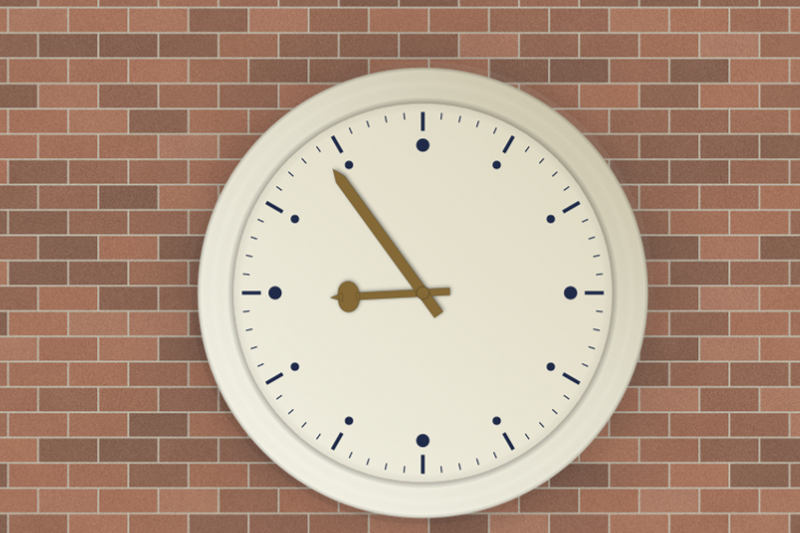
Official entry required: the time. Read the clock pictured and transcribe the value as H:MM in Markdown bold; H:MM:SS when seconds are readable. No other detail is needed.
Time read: **8:54**
